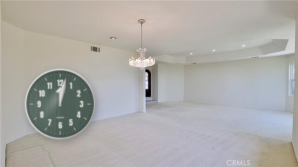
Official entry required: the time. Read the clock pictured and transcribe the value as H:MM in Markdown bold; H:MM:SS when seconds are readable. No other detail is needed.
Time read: **12:02**
